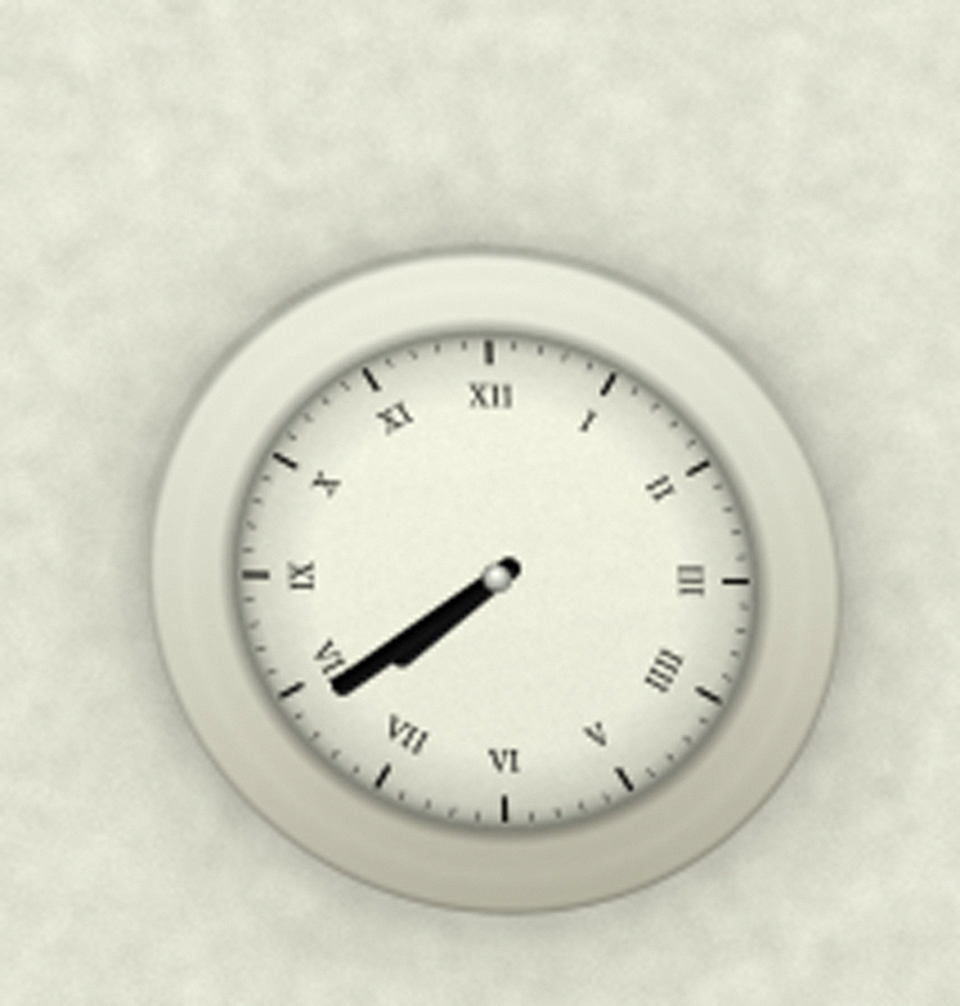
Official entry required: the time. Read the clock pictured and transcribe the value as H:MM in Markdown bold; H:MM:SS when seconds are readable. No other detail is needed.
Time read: **7:39**
